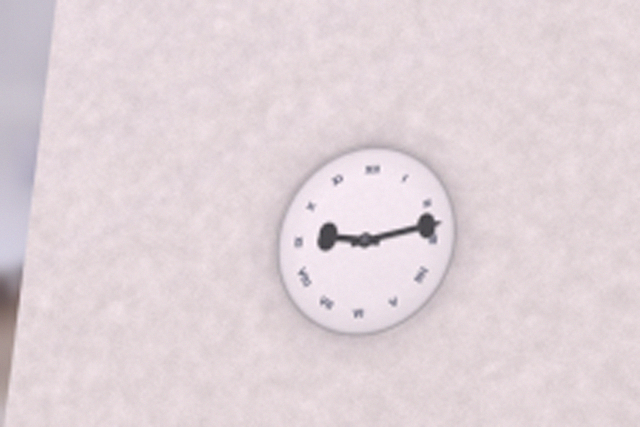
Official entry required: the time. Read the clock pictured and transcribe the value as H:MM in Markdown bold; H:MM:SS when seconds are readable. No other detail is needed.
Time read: **9:13**
